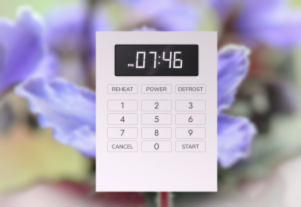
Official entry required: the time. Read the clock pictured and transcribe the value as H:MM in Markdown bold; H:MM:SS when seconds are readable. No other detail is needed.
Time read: **7:46**
